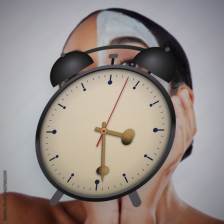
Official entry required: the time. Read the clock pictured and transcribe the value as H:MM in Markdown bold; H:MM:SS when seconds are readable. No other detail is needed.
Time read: **3:29:03**
